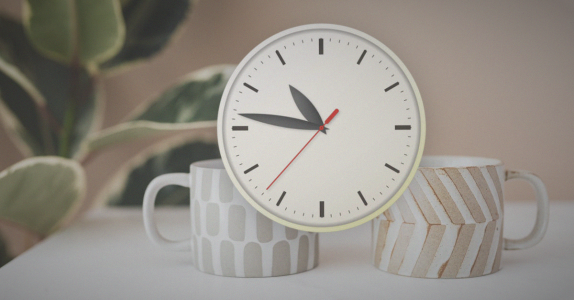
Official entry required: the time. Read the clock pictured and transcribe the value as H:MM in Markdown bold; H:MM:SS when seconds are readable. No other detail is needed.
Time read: **10:46:37**
